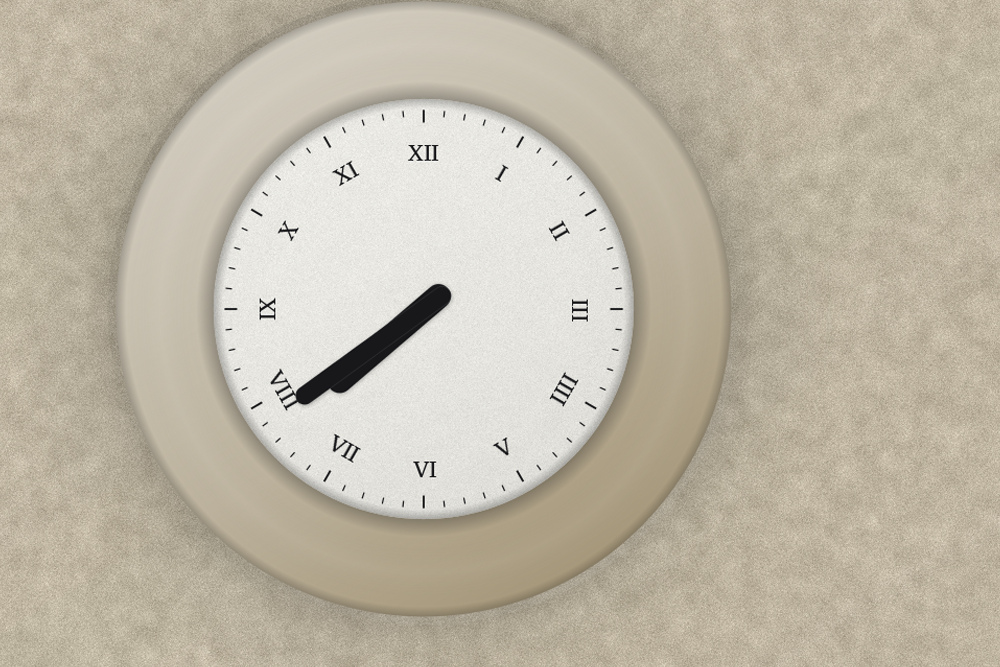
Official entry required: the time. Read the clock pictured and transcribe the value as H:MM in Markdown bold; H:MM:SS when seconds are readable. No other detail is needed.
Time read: **7:39**
